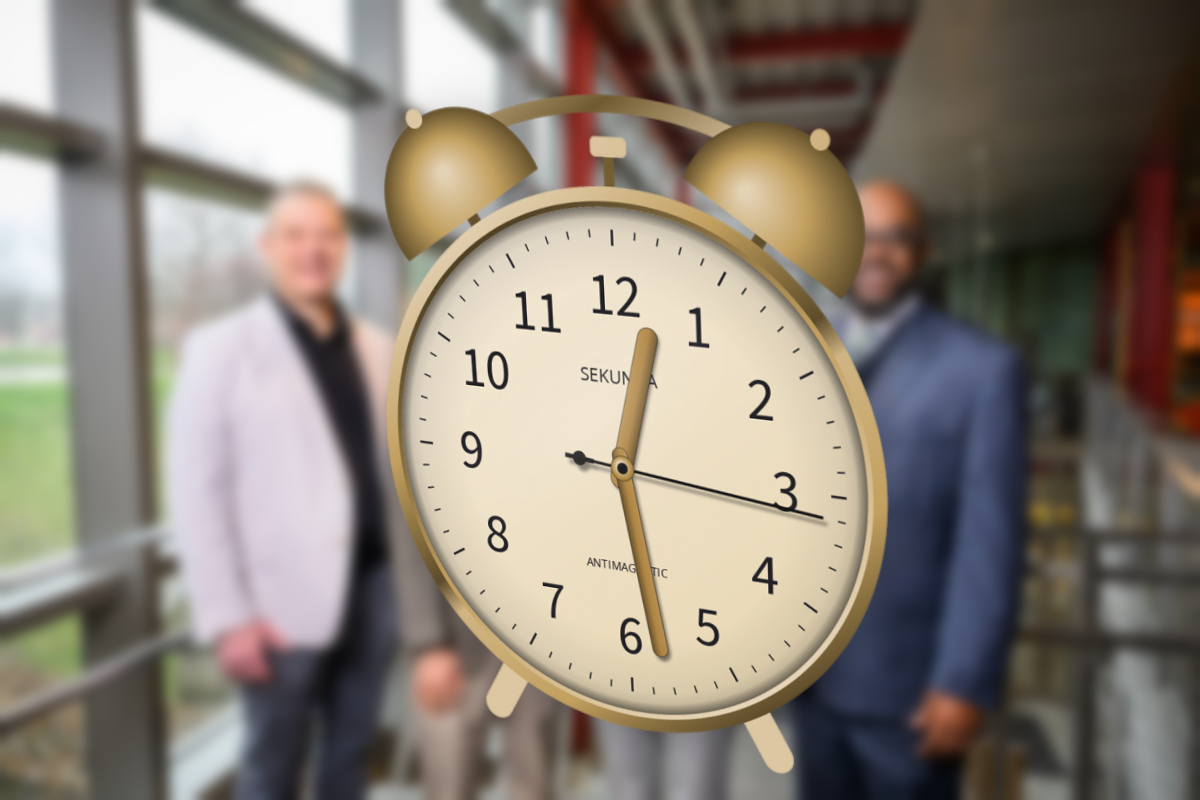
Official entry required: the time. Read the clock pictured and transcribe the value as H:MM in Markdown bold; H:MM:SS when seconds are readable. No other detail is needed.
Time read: **12:28:16**
